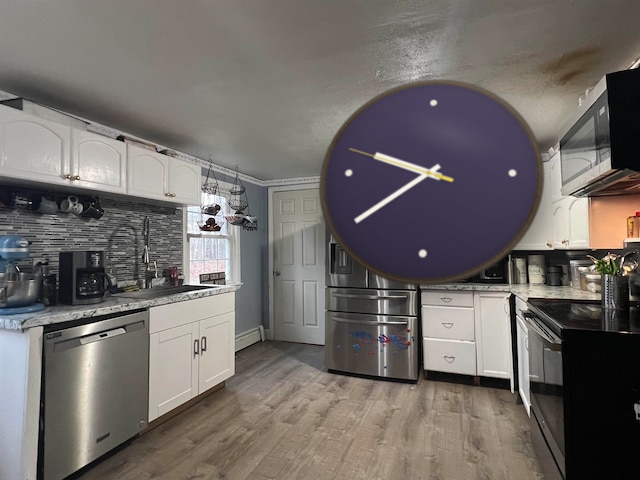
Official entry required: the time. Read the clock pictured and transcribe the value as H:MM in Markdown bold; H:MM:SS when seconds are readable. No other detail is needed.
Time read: **9:38:48**
